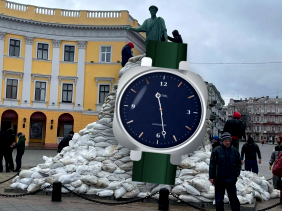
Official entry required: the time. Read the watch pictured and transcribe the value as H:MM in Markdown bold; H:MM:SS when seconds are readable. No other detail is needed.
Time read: **11:28**
